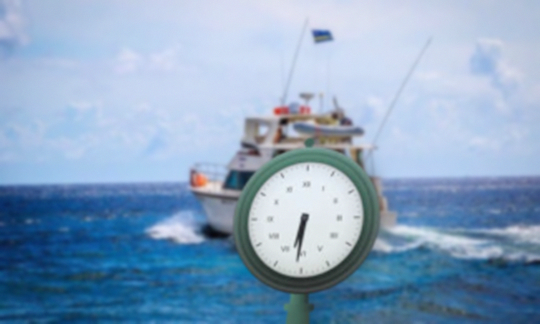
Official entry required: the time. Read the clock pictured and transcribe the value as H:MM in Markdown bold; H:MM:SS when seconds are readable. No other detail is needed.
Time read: **6:31**
